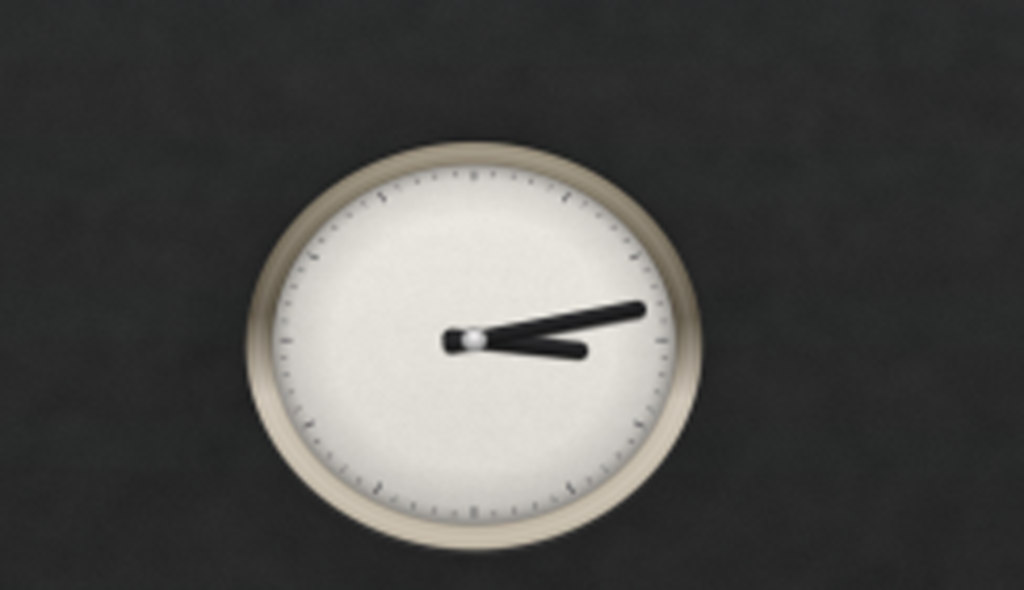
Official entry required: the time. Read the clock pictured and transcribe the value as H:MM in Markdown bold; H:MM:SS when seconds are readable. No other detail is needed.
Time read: **3:13**
